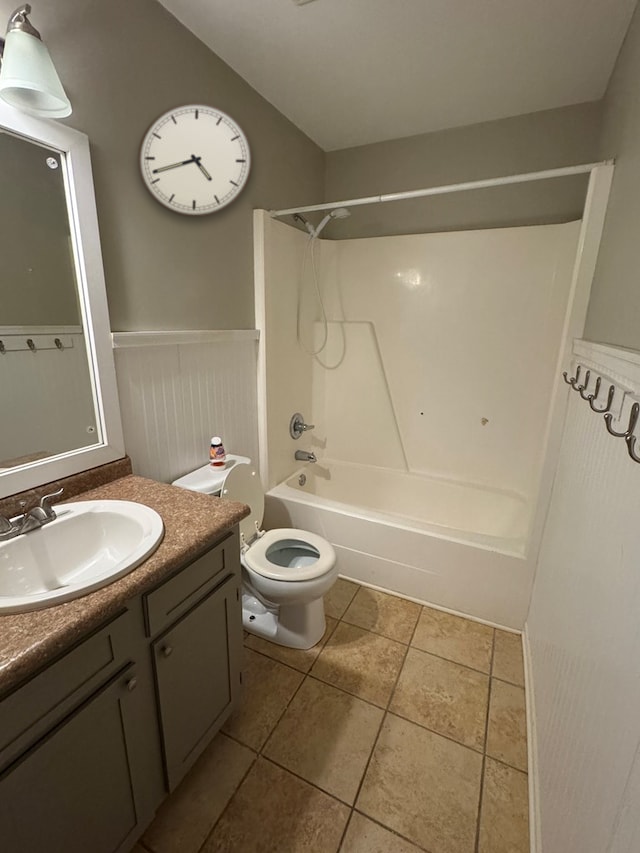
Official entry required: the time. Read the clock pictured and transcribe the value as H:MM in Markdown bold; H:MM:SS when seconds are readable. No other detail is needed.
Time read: **4:42**
